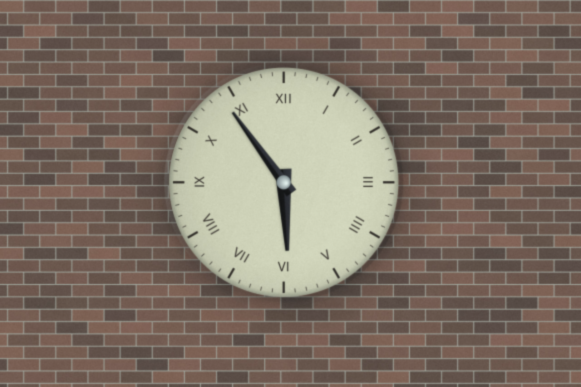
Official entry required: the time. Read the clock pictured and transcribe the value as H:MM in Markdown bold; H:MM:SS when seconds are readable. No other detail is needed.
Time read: **5:54**
